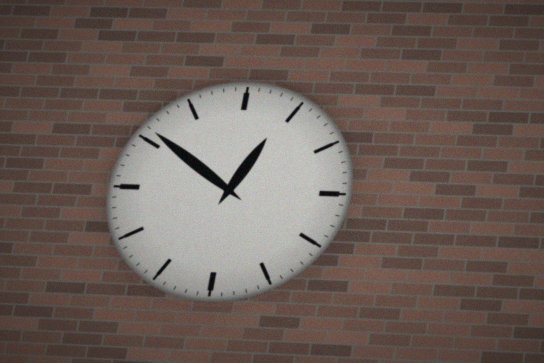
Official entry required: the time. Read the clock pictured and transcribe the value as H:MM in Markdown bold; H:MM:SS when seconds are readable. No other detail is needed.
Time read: **12:51**
